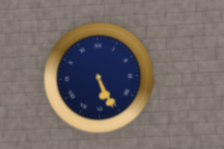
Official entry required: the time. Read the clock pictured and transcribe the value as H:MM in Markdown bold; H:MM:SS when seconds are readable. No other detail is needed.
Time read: **5:26**
